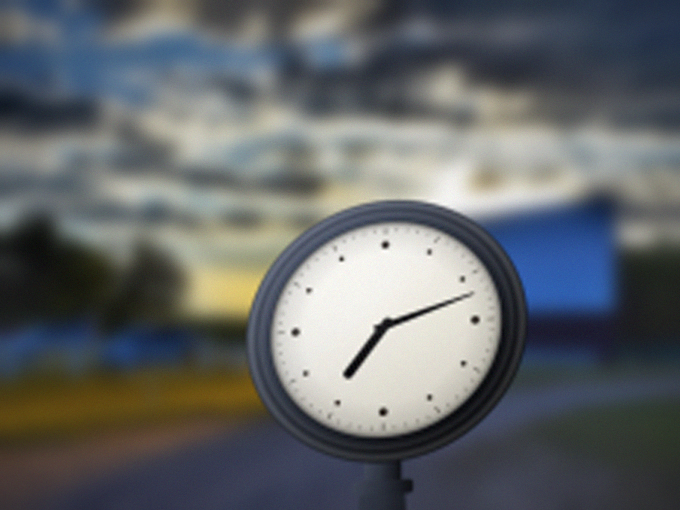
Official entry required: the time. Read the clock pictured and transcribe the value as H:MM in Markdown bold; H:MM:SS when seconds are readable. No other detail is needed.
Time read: **7:12**
